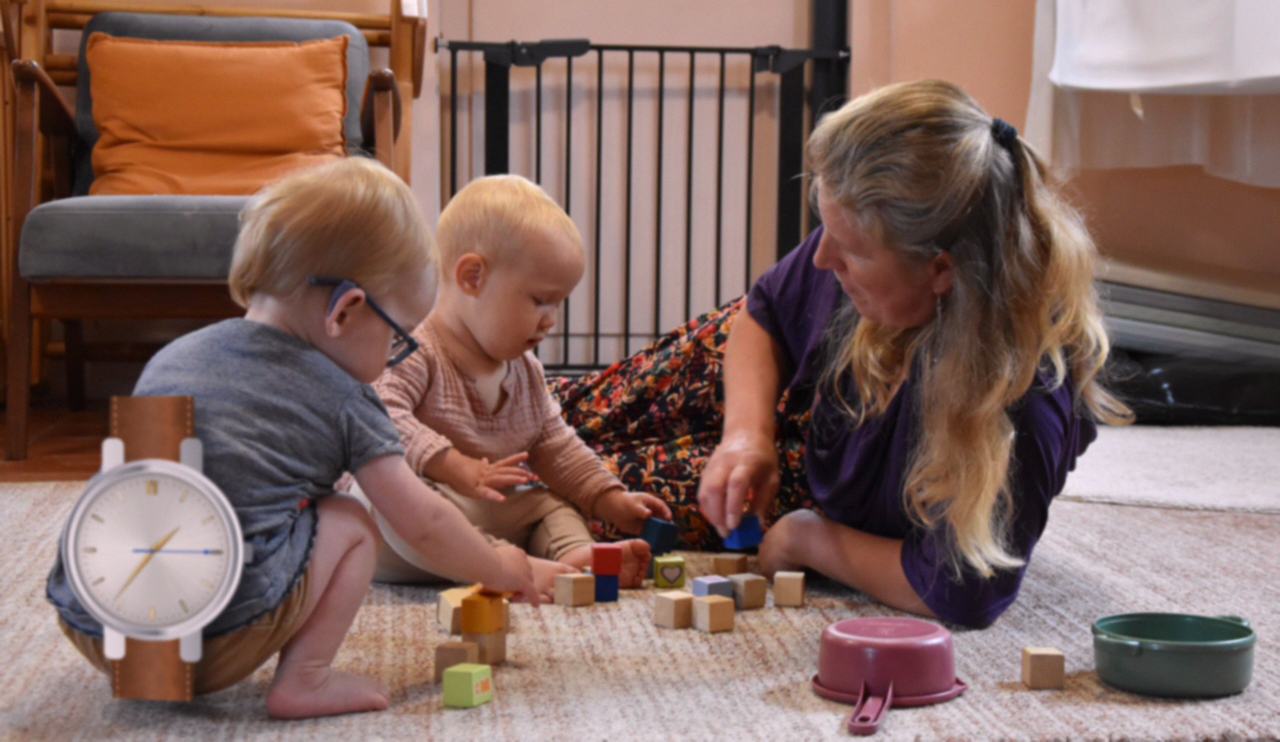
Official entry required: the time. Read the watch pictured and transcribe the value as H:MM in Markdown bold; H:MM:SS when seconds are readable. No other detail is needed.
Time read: **1:36:15**
